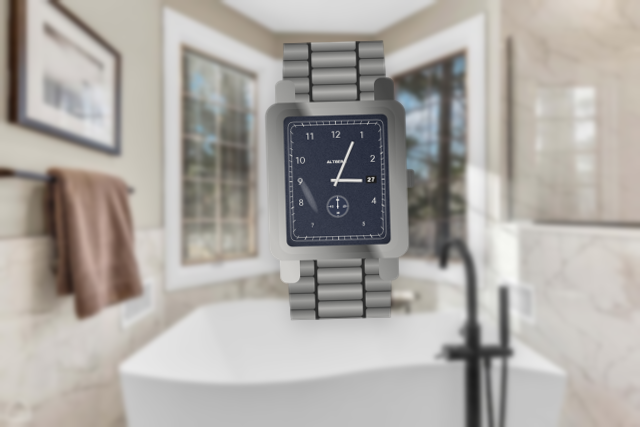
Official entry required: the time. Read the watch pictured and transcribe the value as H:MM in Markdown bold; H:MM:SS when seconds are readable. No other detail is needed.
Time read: **3:04**
